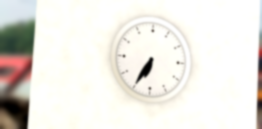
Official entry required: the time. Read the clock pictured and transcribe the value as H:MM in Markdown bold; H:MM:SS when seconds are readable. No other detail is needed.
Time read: **6:35**
